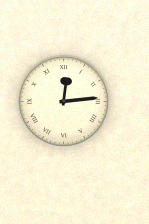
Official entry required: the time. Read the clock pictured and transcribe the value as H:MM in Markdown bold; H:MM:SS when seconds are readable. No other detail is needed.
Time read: **12:14**
